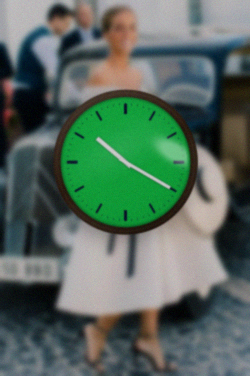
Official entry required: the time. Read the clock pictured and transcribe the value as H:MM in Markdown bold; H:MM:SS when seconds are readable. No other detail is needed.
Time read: **10:20**
